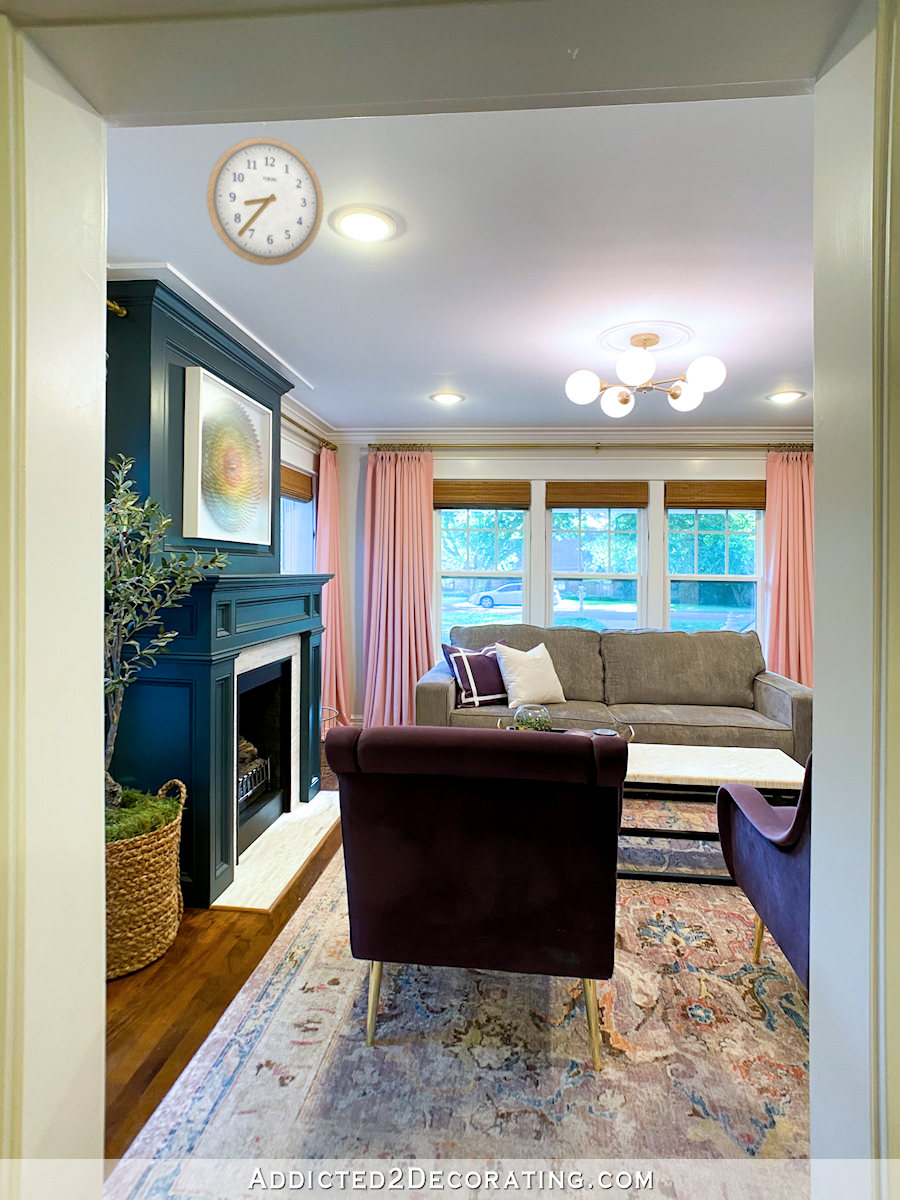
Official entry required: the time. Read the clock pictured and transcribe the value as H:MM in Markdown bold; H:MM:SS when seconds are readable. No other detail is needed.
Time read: **8:37**
